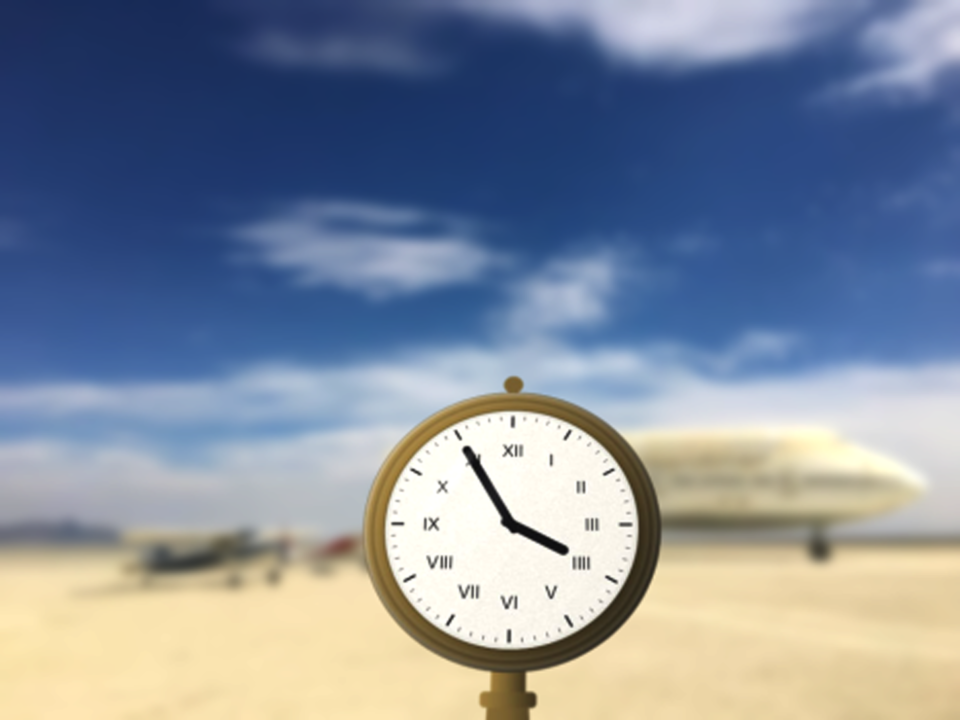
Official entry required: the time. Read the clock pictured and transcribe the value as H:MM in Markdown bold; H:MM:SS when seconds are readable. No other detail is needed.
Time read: **3:55**
